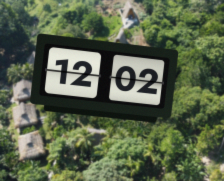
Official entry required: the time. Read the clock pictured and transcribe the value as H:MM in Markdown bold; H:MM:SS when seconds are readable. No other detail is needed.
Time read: **12:02**
